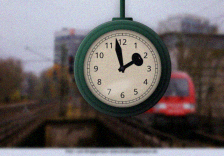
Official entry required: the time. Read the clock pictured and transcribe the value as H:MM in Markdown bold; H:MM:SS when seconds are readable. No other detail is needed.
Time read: **1:58**
